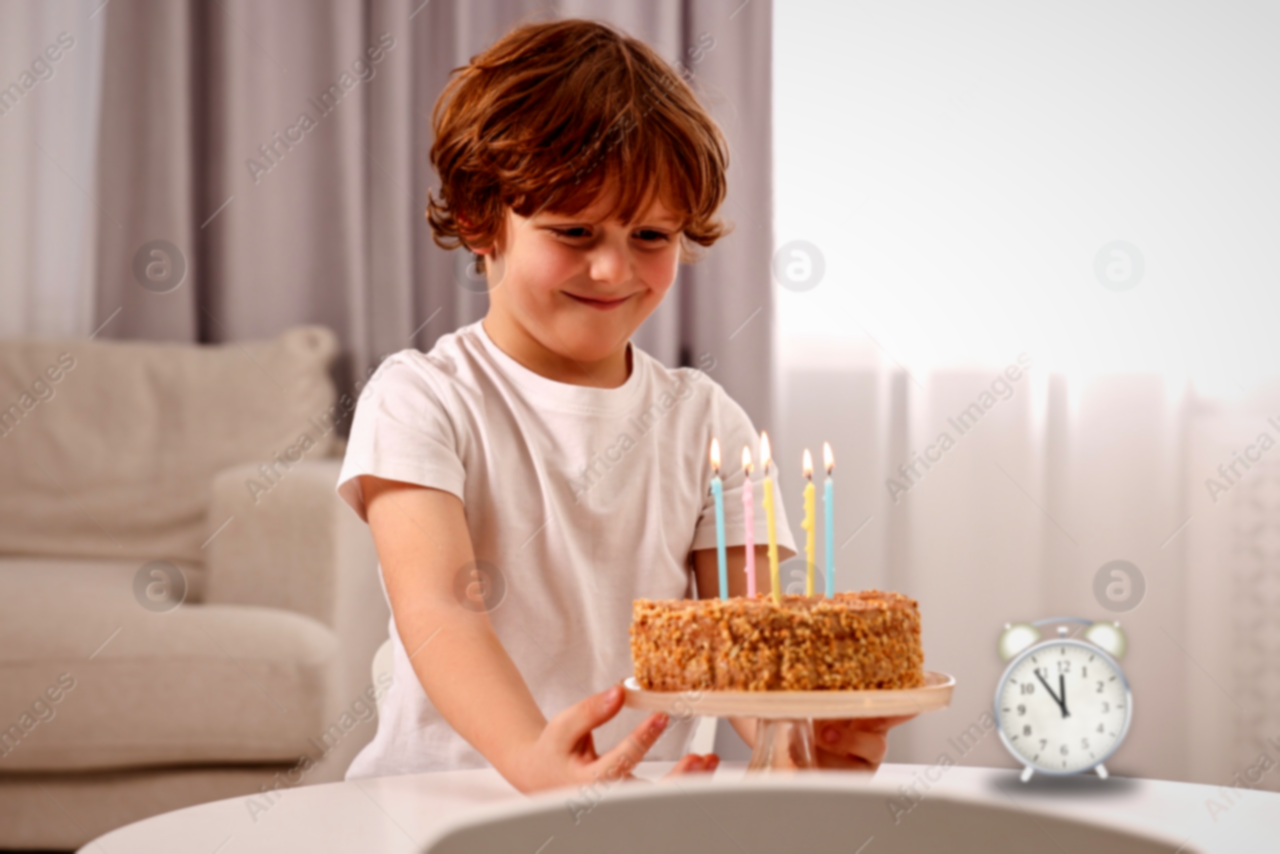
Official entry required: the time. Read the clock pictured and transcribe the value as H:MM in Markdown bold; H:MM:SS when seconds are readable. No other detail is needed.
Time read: **11:54**
